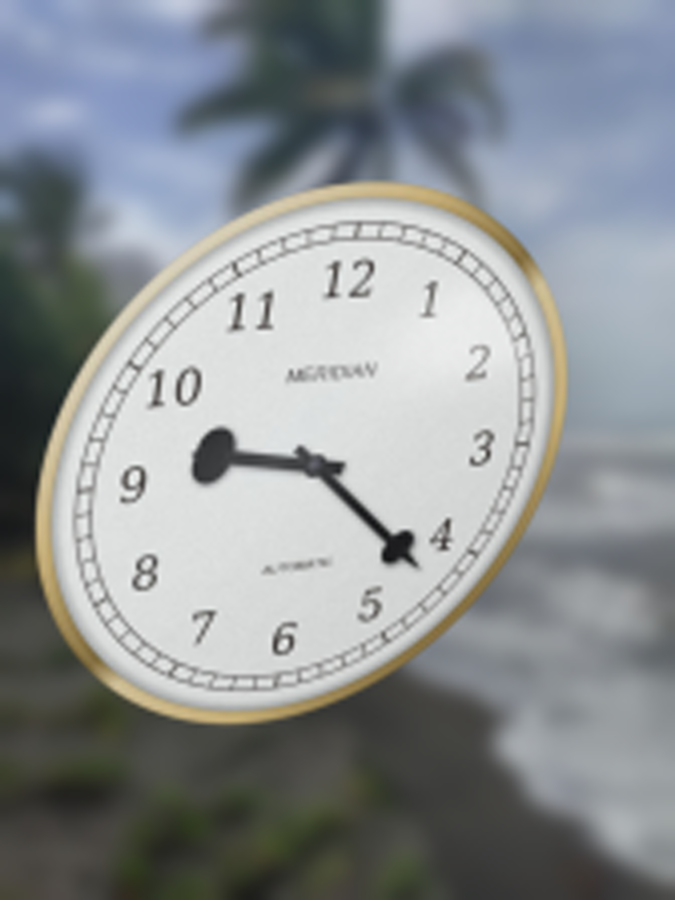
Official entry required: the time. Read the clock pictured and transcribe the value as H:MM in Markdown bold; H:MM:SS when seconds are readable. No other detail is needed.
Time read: **9:22**
